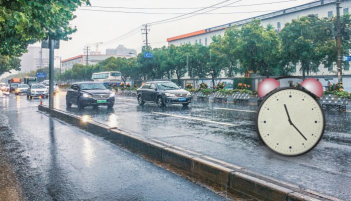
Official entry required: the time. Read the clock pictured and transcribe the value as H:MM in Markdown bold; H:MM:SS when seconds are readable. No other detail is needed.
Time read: **11:23**
